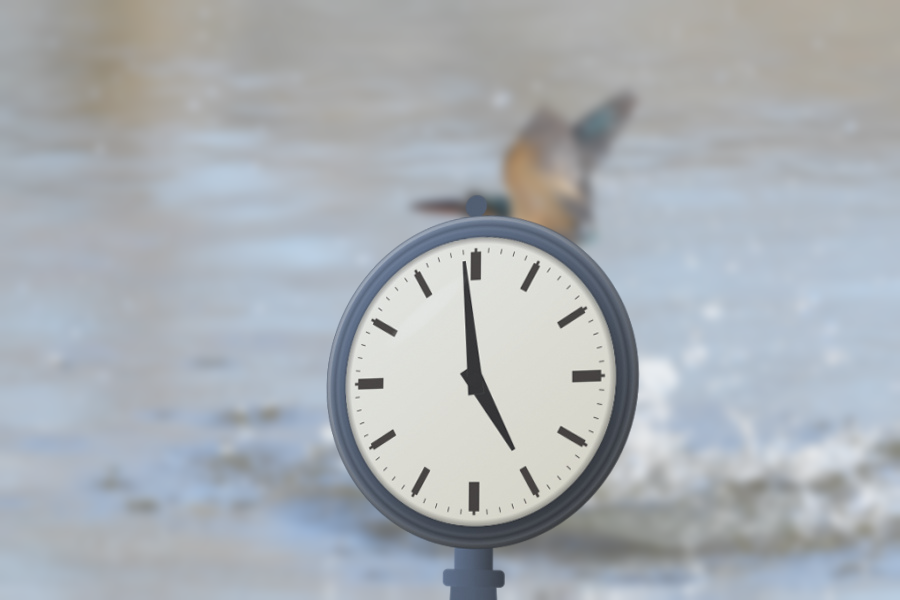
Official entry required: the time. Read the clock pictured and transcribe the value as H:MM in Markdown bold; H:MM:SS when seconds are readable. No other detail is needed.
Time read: **4:59**
